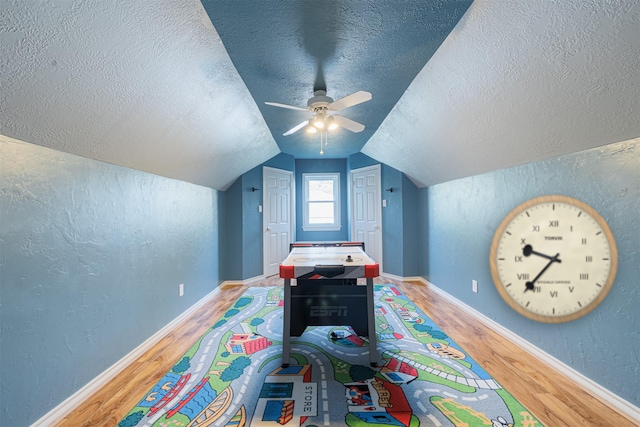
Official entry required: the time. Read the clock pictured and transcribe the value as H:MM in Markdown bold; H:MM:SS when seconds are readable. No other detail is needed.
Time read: **9:37**
